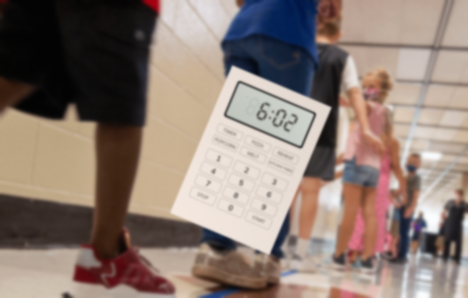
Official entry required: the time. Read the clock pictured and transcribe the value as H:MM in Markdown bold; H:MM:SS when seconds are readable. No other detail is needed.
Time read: **6:02**
